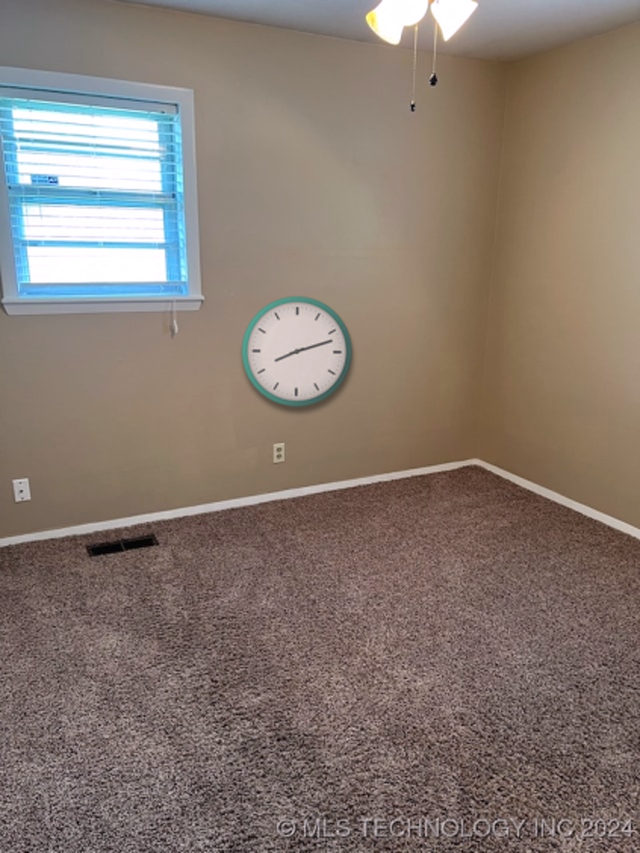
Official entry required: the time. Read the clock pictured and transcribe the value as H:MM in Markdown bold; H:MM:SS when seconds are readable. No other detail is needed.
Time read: **8:12**
